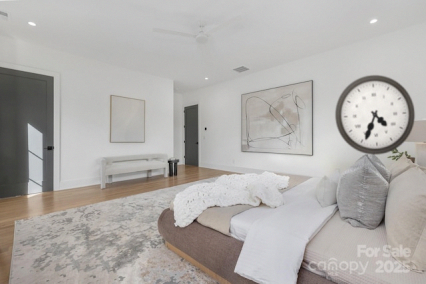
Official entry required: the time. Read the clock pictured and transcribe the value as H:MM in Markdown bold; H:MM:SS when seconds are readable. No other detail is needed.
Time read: **4:34**
